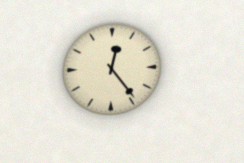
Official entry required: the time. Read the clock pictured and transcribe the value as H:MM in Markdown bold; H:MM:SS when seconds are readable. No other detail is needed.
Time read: **12:24**
